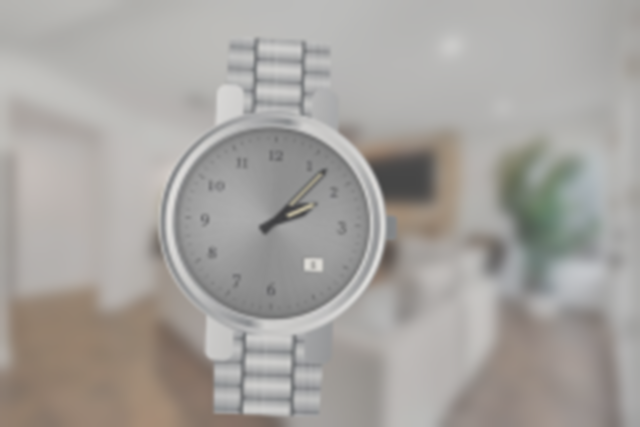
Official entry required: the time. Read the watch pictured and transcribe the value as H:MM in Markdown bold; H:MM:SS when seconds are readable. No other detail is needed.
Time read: **2:07**
